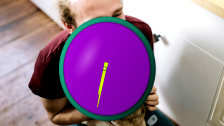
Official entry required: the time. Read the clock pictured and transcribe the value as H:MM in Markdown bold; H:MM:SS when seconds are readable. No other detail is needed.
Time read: **6:32**
